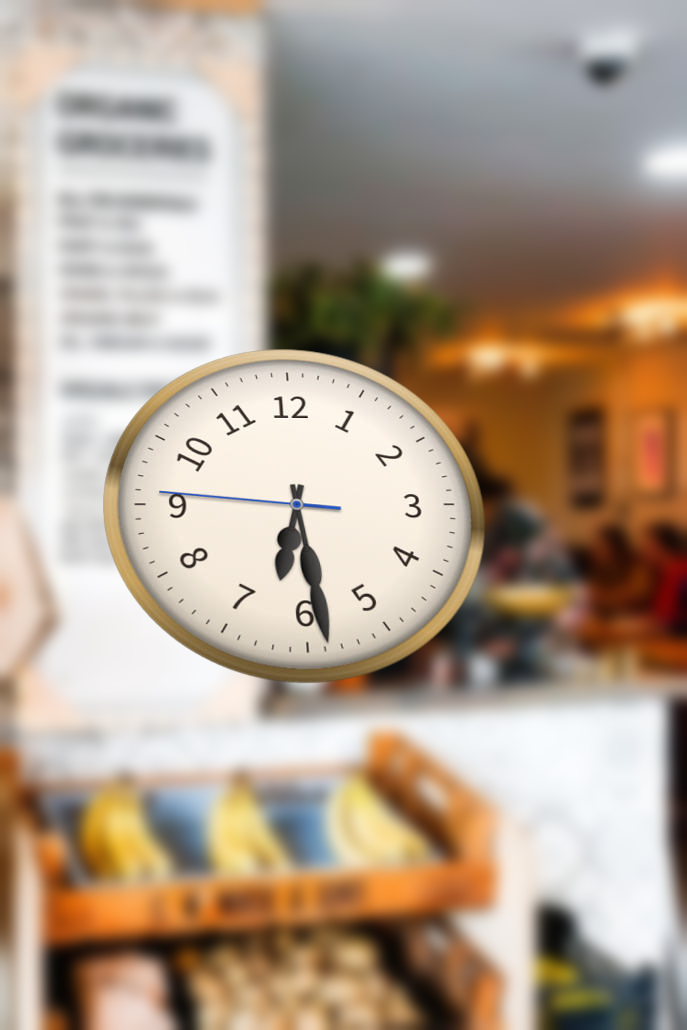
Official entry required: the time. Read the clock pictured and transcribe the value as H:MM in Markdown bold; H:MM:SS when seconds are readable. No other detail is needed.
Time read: **6:28:46**
